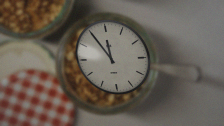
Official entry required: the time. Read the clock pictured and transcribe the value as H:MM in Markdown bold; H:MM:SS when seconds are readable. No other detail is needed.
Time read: **11:55**
